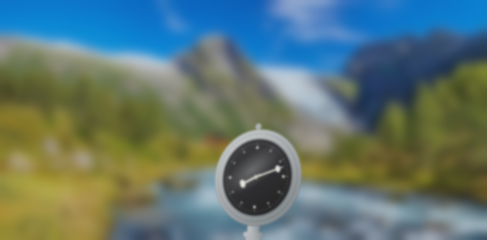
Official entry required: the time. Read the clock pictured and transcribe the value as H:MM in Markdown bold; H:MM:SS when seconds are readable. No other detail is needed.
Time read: **8:12**
